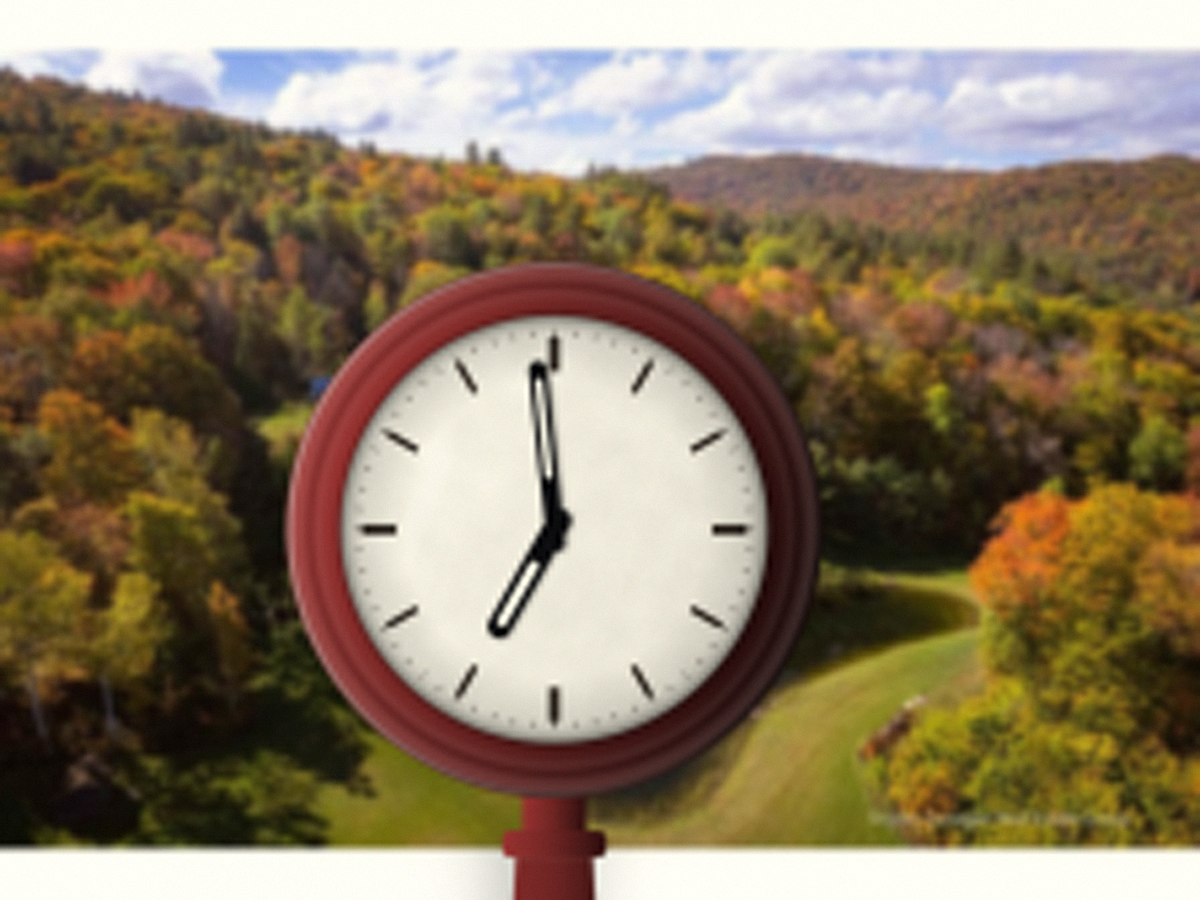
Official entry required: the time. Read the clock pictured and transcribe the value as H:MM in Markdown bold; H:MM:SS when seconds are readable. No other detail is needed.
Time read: **6:59**
